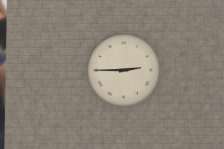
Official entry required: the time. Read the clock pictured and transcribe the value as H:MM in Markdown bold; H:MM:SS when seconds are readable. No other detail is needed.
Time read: **2:45**
